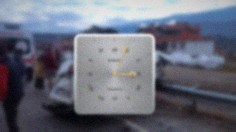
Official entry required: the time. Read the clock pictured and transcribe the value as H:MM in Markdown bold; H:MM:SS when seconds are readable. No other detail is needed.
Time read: **3:04**
